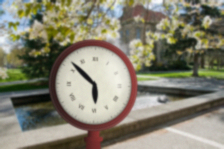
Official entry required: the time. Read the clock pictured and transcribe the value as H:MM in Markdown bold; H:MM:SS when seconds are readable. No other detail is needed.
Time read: **5:52**
